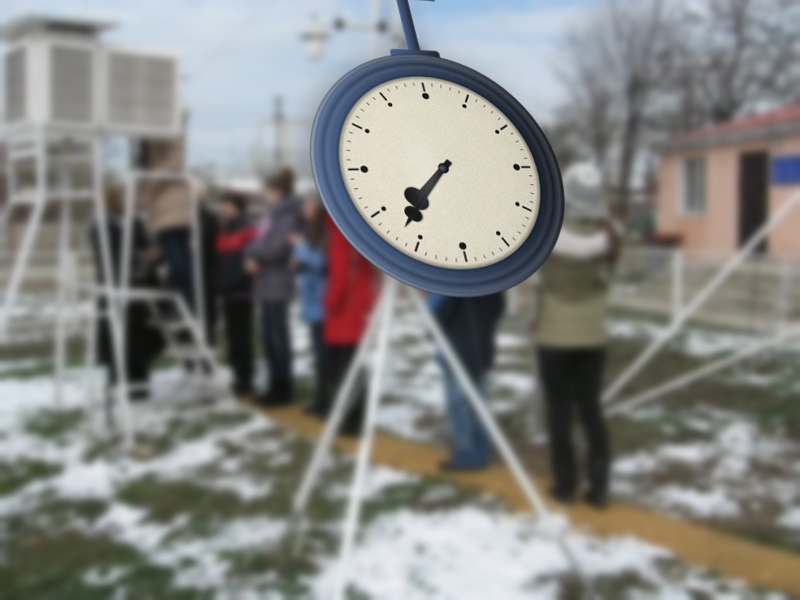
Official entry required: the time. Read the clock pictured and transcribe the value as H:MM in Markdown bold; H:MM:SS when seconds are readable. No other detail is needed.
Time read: **7:37**
